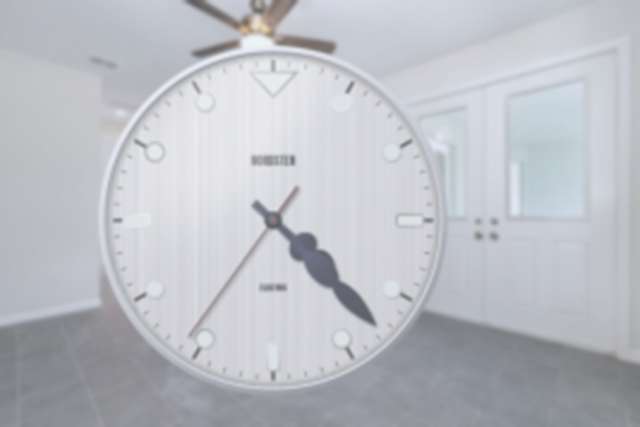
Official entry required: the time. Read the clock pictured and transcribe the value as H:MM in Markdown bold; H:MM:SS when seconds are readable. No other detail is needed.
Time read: **4:22:36**
